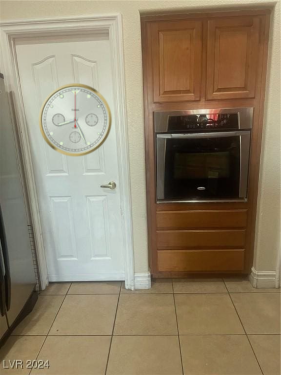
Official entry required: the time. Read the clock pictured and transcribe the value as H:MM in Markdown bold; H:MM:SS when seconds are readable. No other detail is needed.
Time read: **8:26**
